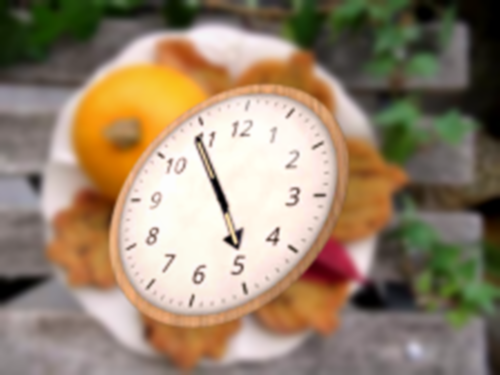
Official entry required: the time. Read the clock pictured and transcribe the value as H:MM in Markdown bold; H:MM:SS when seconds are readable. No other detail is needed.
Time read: **4:54**
